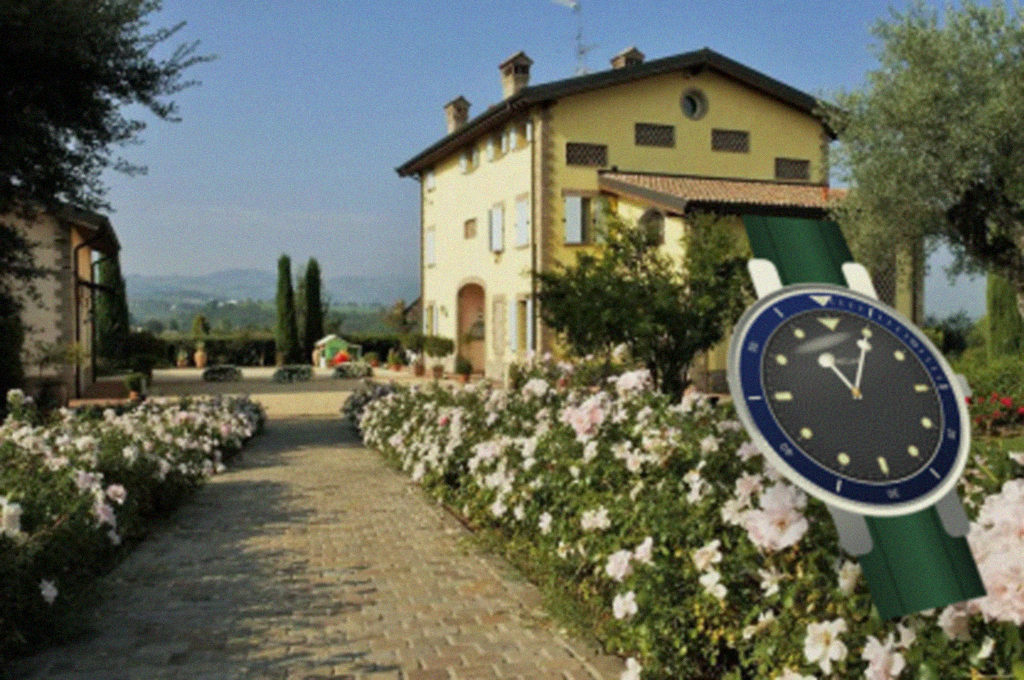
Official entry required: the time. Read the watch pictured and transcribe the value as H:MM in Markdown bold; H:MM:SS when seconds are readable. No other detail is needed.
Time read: **11:05**
